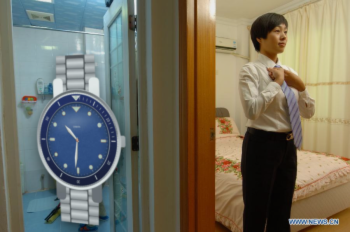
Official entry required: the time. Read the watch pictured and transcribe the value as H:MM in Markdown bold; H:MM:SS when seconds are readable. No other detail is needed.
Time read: **10:31**
